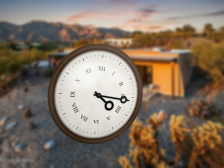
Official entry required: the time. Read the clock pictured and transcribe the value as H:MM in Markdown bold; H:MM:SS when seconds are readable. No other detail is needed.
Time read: **4:16**
